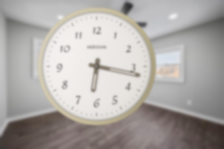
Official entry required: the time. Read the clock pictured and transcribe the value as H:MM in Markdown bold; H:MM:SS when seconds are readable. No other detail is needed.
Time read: **6:17**
